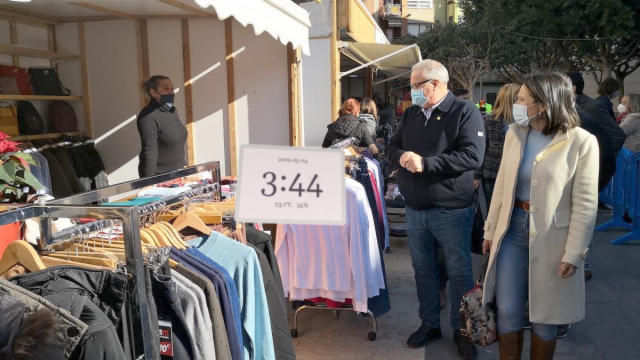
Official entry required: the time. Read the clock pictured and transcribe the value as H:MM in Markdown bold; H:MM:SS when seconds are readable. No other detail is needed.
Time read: **3:44**
